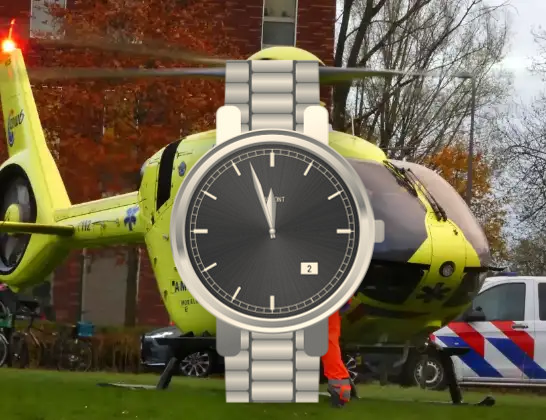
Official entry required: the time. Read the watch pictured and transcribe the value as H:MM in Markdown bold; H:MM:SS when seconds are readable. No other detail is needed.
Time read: **11:57**
